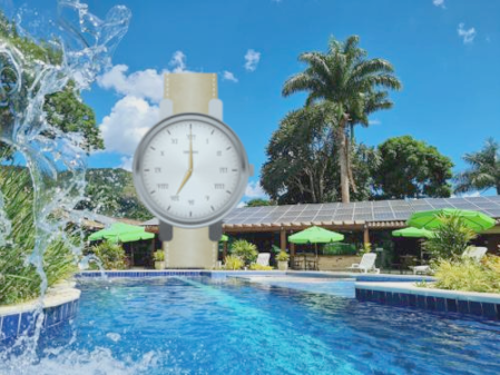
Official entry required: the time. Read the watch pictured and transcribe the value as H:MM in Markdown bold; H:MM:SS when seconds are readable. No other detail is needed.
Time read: **7:00**
